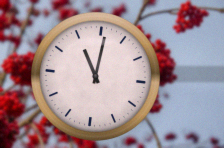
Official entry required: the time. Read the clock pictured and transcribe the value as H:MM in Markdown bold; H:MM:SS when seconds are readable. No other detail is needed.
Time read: **11:01**
